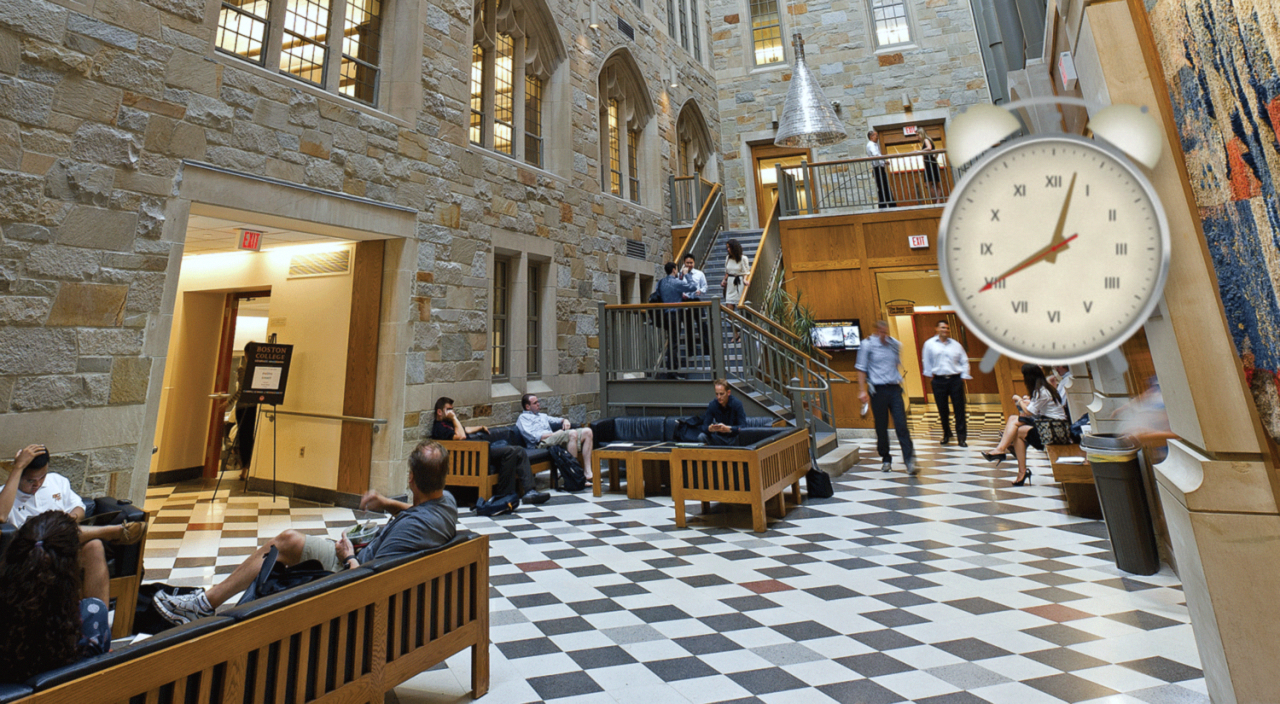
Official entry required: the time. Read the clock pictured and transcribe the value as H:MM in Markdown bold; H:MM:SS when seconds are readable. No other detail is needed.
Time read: **8:02:40**
